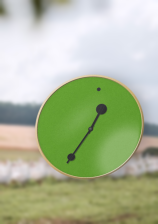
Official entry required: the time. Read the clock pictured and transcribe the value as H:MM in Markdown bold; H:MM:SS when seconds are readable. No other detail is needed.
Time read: **12:34**
